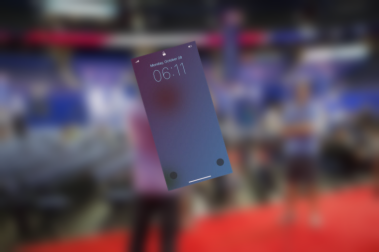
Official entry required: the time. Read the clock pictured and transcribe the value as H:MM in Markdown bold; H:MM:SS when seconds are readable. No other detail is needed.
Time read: **6:11**
